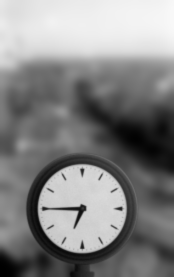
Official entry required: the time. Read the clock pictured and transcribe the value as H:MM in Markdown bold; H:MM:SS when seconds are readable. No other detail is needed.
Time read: **6:45**
